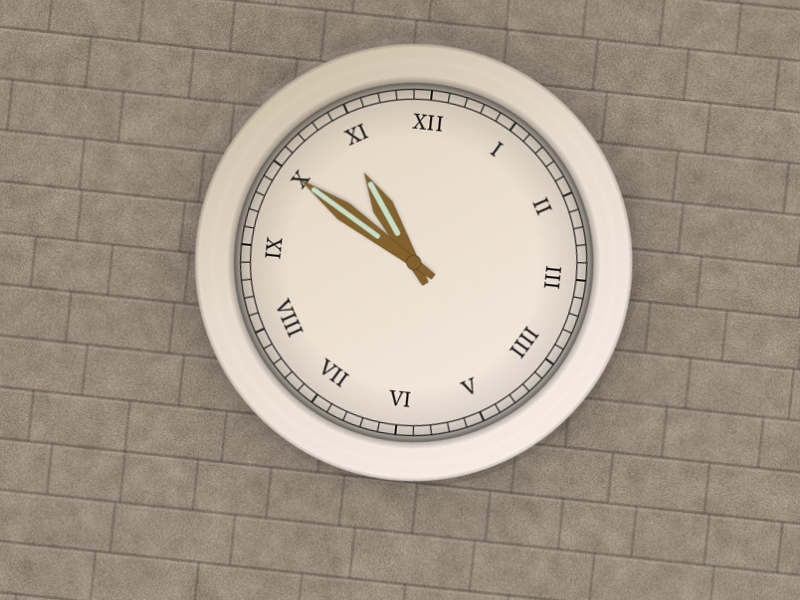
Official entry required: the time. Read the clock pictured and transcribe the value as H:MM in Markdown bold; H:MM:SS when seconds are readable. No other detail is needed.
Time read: **10:50**
